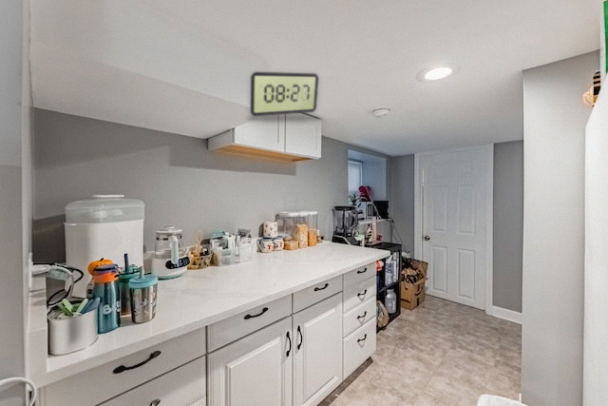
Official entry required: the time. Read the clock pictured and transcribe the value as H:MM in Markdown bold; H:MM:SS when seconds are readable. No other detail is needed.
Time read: **8:27**
